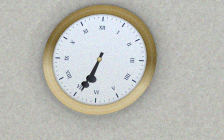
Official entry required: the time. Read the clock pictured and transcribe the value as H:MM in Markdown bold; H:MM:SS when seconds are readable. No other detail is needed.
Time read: **6:34**
